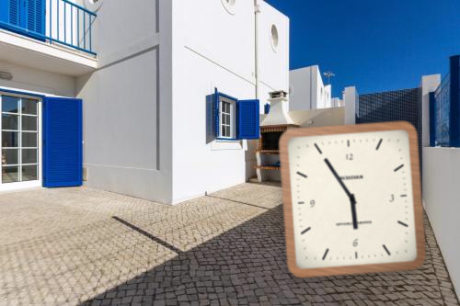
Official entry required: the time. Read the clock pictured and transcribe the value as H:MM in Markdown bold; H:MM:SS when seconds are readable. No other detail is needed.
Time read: **5:55**
